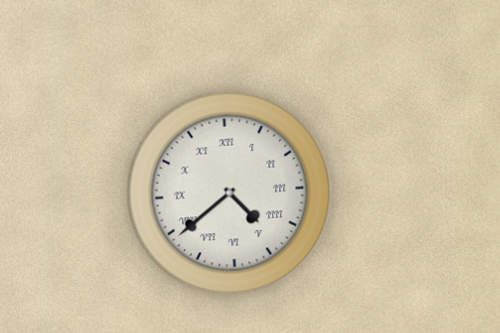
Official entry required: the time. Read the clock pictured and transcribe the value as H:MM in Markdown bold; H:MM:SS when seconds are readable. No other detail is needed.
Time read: **4:39**
